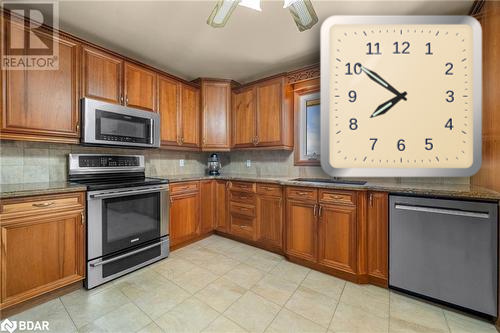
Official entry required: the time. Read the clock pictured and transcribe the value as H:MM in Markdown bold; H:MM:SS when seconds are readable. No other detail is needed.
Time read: **7:51**
